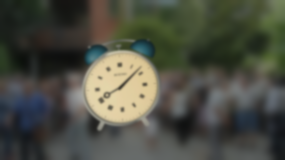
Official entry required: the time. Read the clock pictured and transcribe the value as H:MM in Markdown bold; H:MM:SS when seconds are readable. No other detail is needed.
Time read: **8:08**
